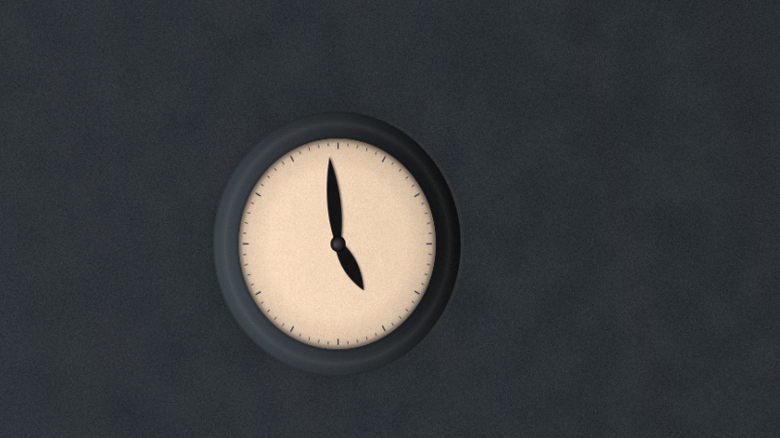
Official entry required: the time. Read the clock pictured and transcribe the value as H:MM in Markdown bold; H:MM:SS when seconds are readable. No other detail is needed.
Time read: **4:59**
